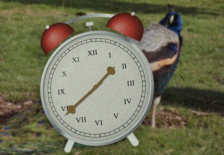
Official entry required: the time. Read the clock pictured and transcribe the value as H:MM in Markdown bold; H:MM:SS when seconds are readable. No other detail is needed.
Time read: **1:39**
